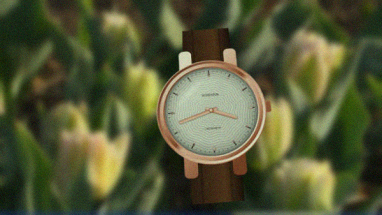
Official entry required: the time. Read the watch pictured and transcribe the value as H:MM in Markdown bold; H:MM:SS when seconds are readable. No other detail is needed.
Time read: **3:42**
